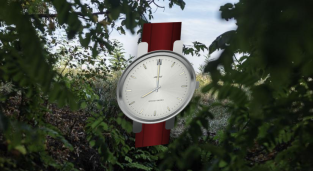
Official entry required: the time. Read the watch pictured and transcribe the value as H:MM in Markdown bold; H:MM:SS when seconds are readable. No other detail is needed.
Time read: **8:00**
